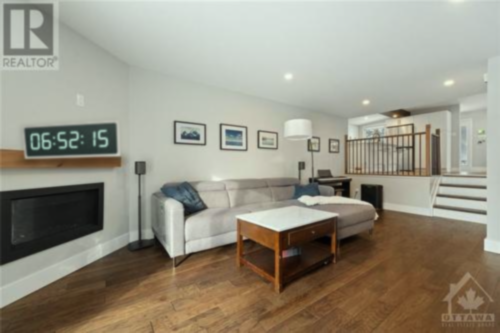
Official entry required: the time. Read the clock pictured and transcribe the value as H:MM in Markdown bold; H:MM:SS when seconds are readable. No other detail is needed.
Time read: **6:52:15**
